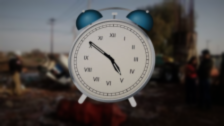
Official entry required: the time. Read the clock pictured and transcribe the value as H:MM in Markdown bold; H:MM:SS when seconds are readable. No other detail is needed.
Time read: **4:51**
